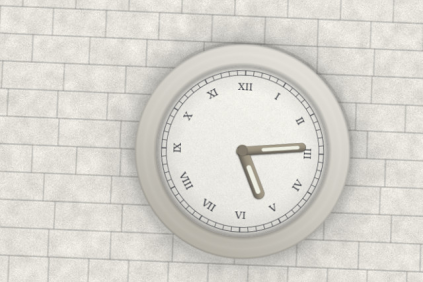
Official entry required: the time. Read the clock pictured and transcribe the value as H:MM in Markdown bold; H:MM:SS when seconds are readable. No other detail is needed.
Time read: **5:14**
